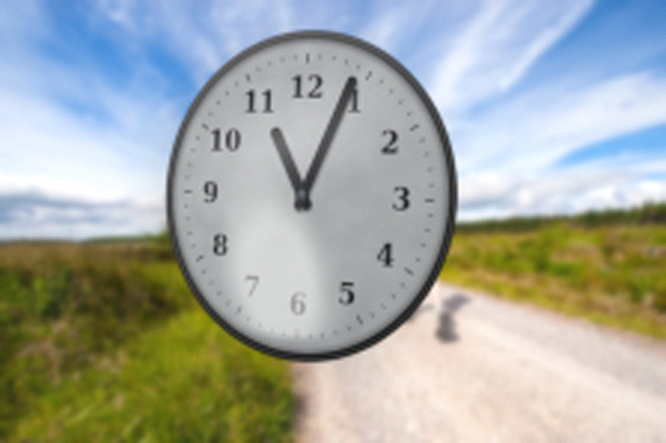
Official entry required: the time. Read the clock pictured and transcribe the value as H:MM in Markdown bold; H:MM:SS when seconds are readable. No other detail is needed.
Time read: **11:04**
